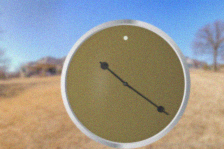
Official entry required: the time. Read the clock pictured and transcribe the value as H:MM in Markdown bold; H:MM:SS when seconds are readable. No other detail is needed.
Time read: **10:21**
